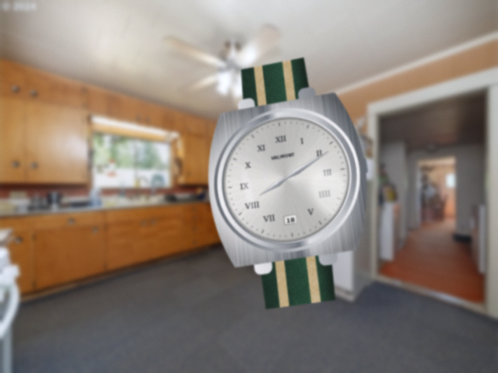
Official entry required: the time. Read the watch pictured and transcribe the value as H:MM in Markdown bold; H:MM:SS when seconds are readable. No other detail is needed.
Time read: **8:11**
